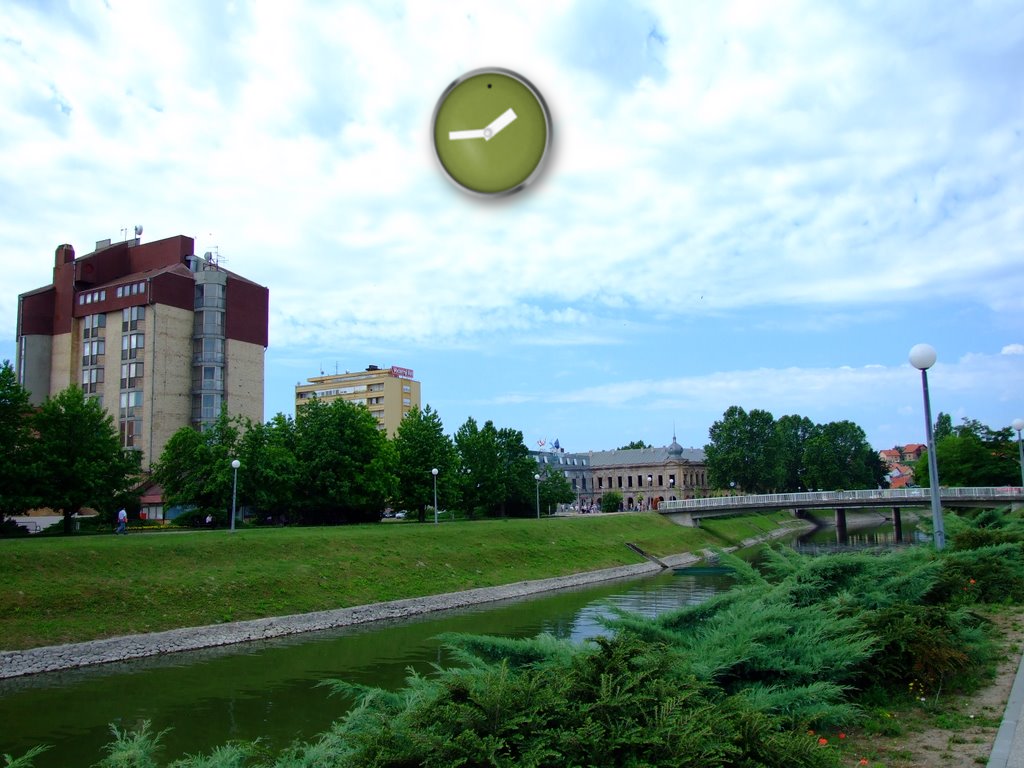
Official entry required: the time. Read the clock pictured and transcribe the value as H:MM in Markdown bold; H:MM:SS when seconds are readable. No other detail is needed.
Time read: **1:44**
